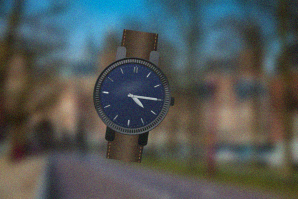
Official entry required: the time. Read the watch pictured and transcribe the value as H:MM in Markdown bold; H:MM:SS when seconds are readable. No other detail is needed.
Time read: **4:15**
